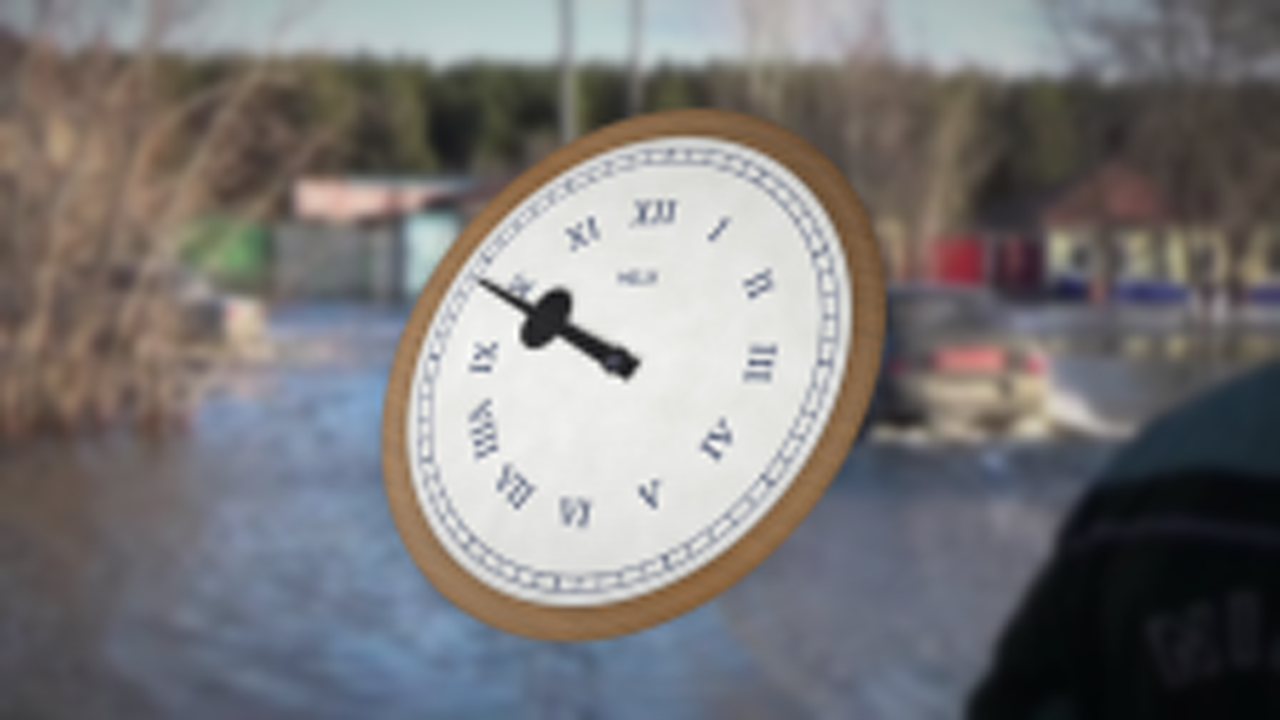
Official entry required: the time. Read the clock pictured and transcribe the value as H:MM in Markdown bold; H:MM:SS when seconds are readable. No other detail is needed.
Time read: **9:49**
